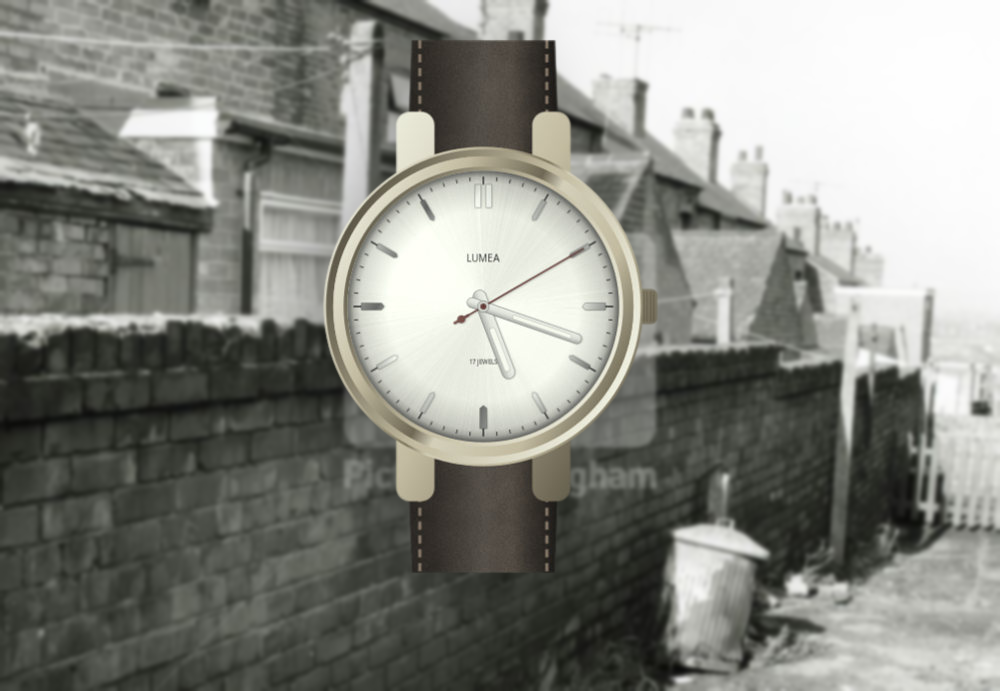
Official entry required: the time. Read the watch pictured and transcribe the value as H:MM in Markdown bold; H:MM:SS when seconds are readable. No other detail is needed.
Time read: **5:18:10**
